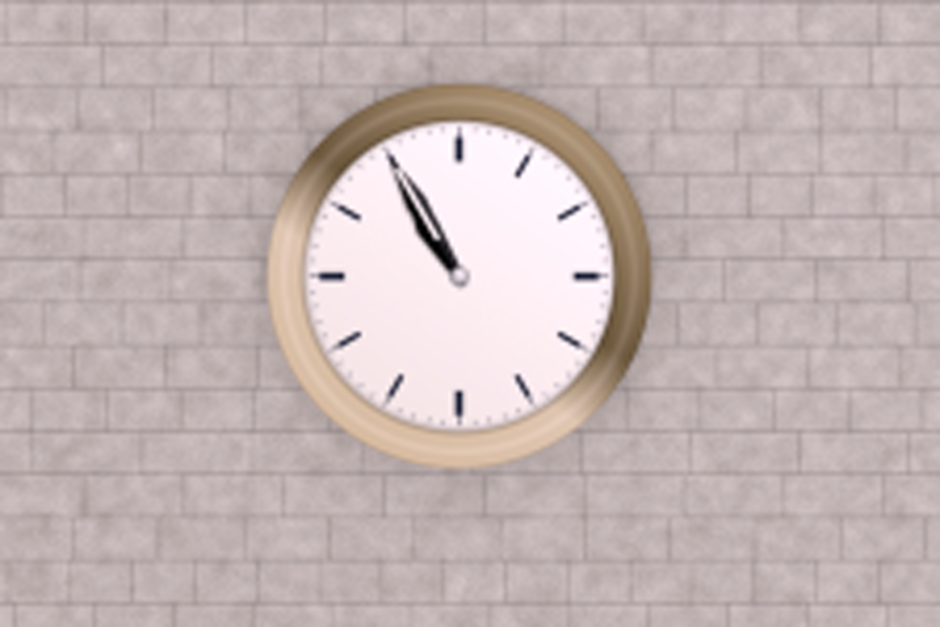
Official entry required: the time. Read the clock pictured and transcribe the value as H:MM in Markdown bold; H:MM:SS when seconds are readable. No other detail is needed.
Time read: **10:55**
